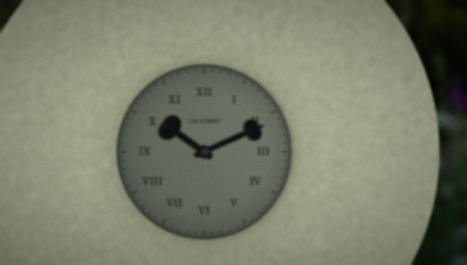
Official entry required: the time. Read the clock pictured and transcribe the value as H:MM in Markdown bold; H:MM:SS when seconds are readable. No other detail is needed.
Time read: **10:11**
